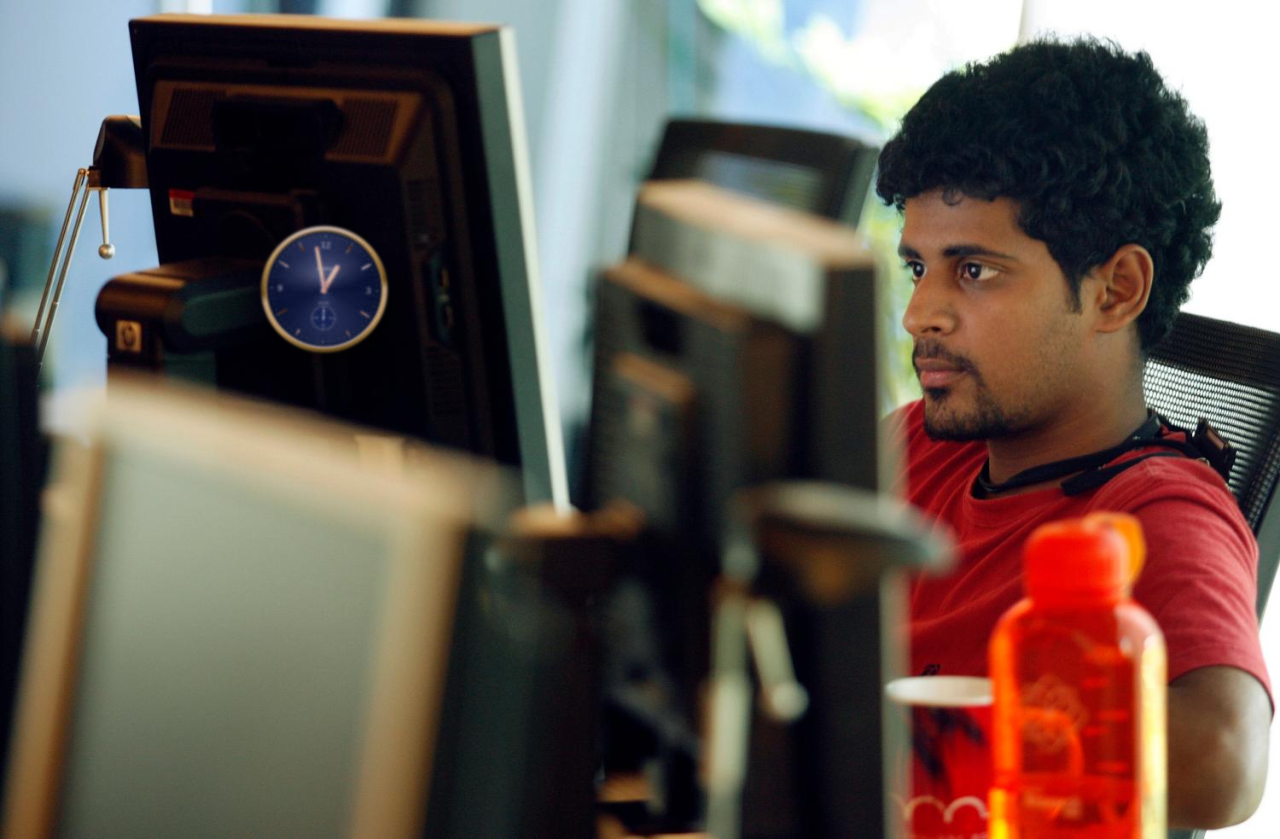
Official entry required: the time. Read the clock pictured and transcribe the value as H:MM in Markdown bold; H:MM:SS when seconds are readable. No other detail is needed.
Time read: **12:58**
